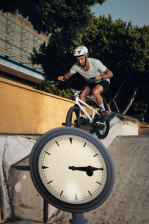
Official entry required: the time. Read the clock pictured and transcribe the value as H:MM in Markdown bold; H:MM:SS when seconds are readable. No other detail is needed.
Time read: **3:15**
